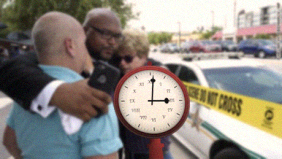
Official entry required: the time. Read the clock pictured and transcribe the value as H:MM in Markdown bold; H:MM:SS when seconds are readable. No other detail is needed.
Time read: **3:01**
